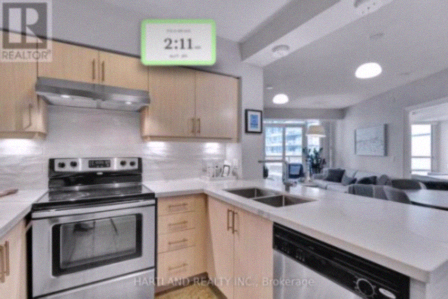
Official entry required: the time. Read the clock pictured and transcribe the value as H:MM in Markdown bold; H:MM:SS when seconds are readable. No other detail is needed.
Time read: **2:11**
